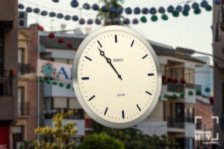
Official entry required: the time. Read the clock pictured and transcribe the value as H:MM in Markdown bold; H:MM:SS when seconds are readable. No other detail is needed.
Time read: **10:54**
